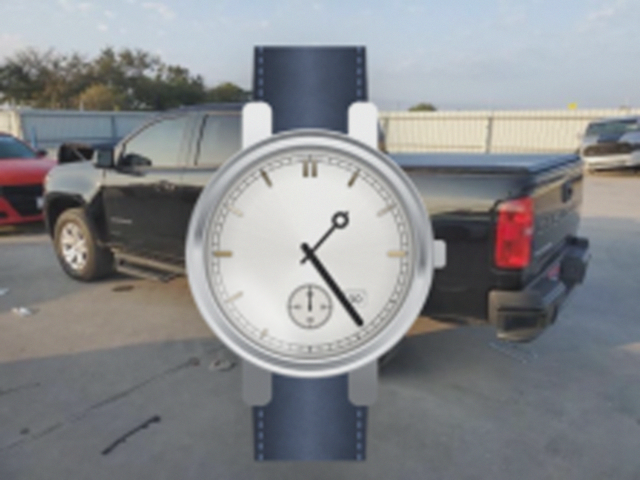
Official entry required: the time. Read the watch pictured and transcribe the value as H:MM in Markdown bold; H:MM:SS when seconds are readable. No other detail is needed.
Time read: **1:24**
